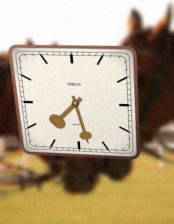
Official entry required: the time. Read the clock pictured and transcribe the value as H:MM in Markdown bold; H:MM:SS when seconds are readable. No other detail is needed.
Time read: **7:28**
